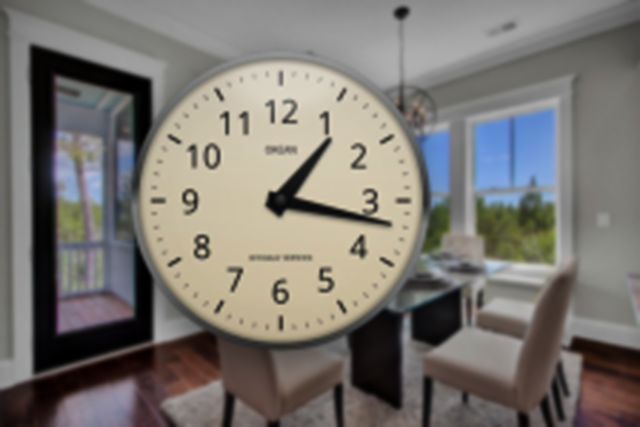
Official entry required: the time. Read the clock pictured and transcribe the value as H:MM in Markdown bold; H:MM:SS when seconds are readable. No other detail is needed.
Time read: **1:17**
